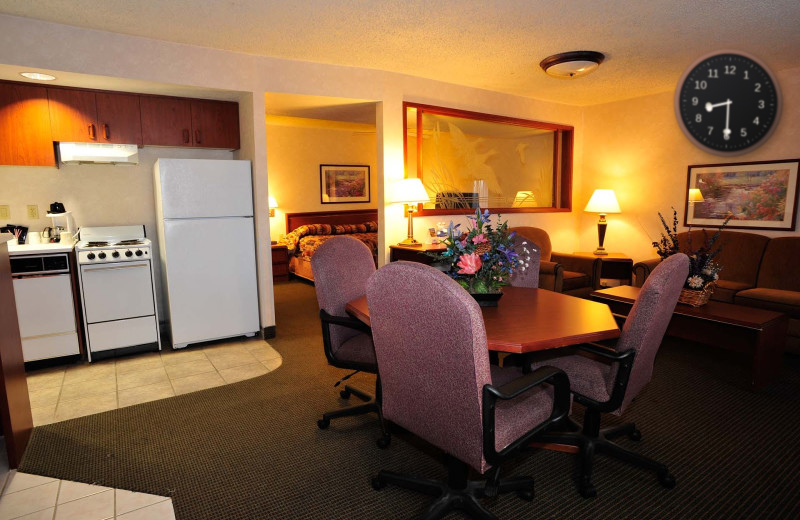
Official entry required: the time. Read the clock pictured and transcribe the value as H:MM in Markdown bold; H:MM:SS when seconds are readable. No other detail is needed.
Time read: **8:30**
